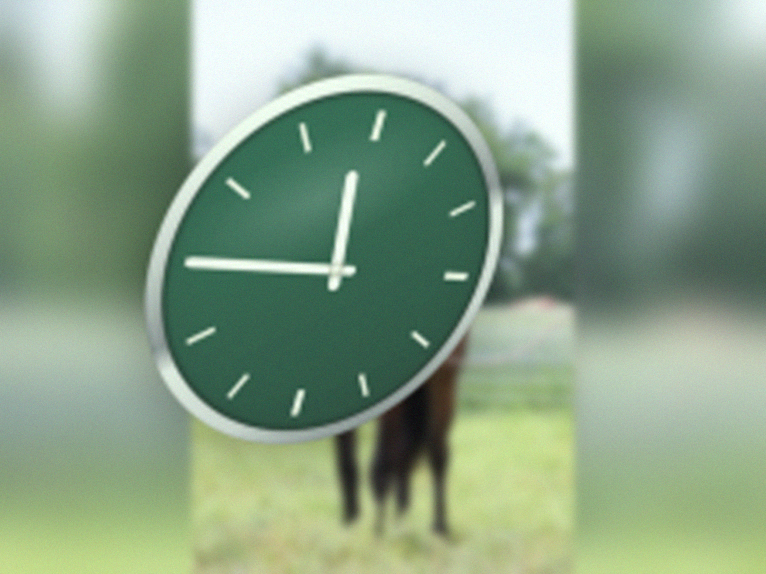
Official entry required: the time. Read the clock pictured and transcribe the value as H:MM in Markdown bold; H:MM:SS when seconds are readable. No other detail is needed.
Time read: **11:45**
